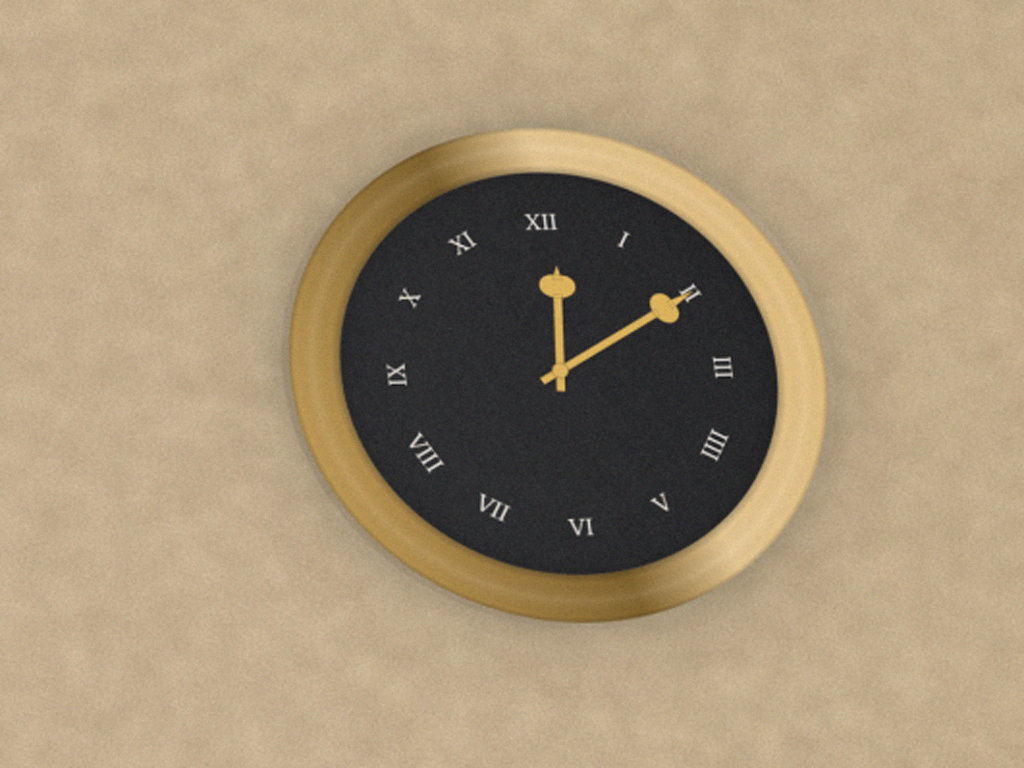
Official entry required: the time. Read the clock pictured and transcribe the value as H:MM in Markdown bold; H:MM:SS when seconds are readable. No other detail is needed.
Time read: **12:10**
